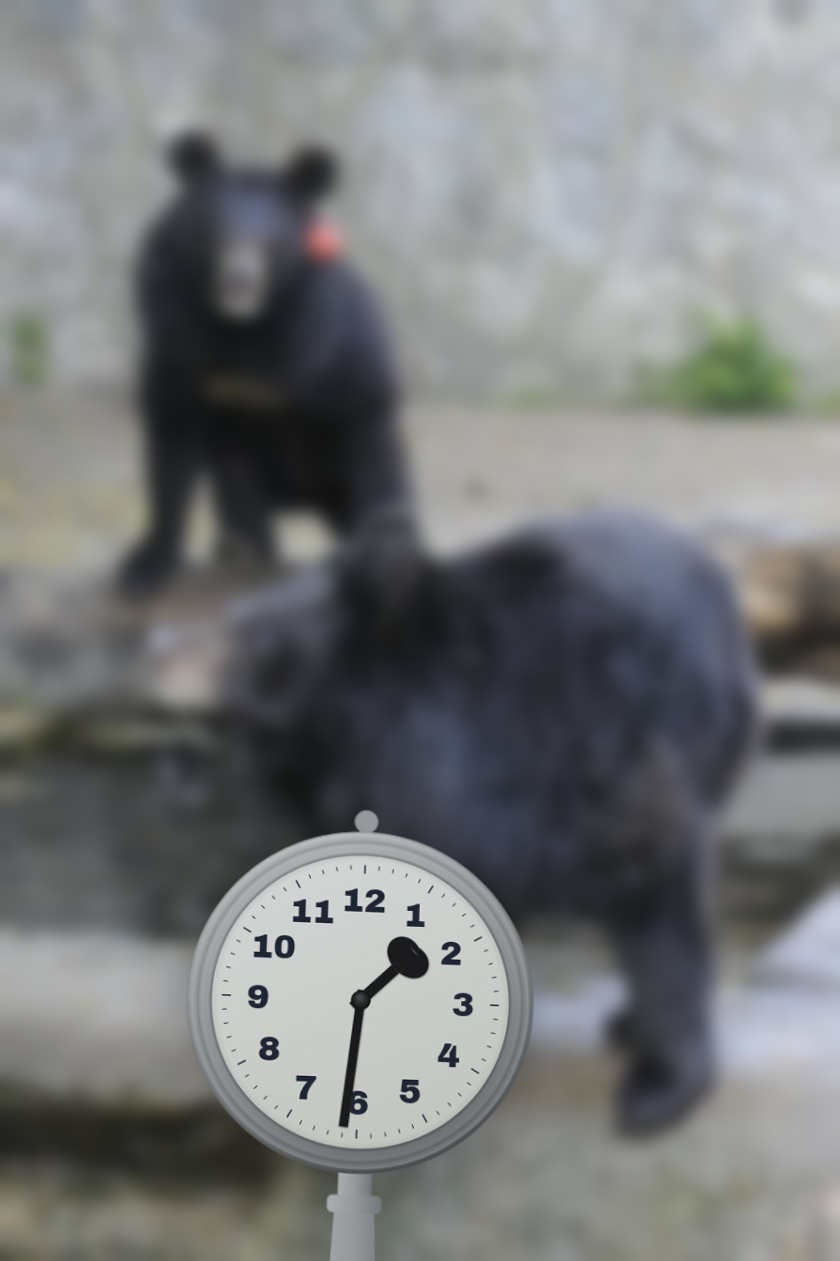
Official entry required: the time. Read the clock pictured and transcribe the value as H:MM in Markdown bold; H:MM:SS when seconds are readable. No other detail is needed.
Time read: **1:31**
